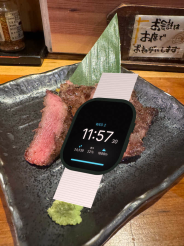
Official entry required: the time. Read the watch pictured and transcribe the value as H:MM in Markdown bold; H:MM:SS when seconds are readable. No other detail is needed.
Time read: **11:57**
